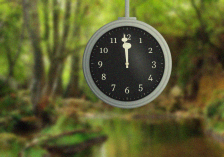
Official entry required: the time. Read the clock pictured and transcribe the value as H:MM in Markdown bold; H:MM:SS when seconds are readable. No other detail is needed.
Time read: **11:59**
